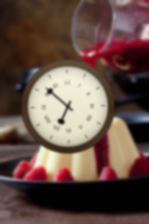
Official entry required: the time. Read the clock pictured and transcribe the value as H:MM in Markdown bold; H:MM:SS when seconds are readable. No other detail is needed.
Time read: **6:52**
